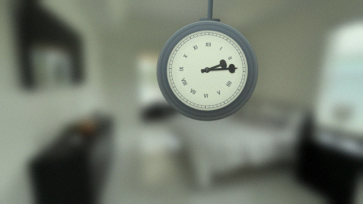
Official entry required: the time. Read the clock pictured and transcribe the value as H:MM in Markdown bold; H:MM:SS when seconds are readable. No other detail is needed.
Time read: **2:14**
